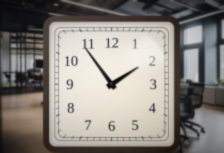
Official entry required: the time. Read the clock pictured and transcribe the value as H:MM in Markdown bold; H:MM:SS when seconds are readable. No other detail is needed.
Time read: **1:54**
